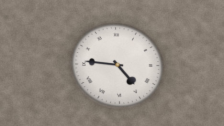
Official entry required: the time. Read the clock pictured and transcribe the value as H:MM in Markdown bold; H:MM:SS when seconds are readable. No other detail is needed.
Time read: **4:46**
